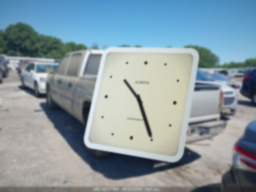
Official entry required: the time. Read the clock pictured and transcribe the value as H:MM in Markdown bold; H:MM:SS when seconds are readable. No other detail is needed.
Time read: **10:25**
